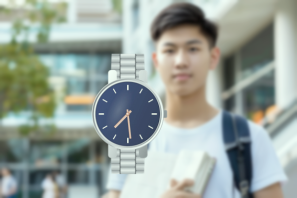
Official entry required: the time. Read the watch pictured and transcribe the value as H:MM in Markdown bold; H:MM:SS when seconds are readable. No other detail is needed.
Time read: **7:29**
